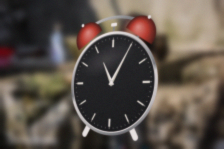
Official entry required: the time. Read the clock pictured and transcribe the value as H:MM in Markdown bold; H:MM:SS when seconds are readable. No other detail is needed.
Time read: **11:05**
